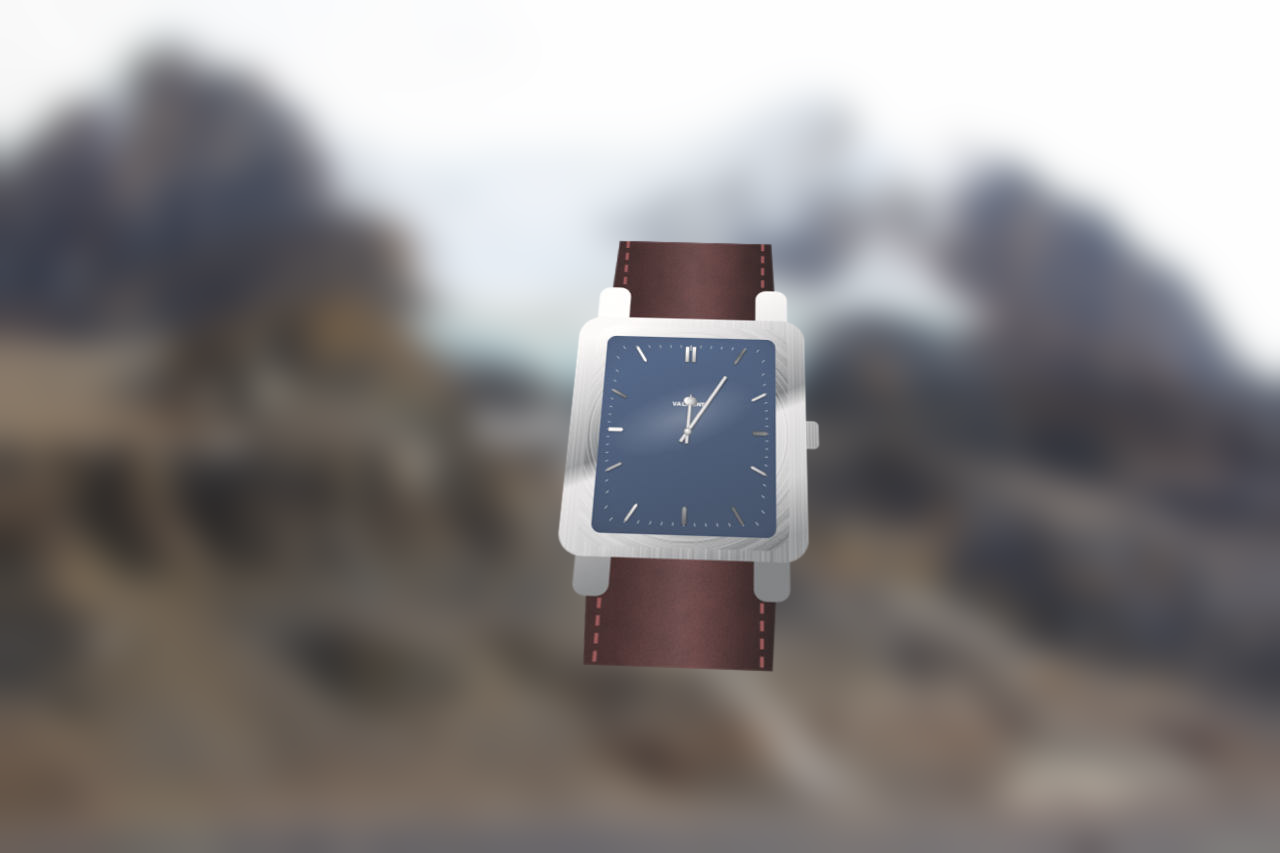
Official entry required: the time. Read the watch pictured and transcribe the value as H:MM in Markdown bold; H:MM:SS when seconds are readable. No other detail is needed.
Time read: **12:05**
